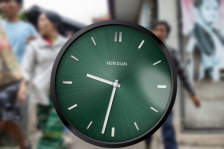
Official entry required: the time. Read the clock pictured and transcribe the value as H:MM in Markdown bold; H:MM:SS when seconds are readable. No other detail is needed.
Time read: **9:32**
